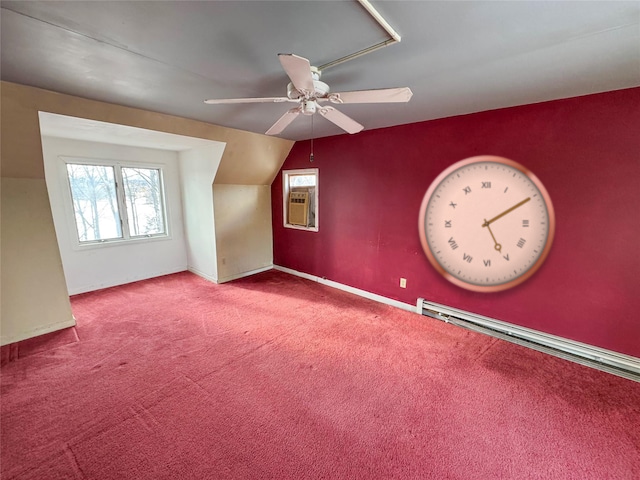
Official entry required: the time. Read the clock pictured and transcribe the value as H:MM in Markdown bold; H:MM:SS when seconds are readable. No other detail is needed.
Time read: **5:10**
